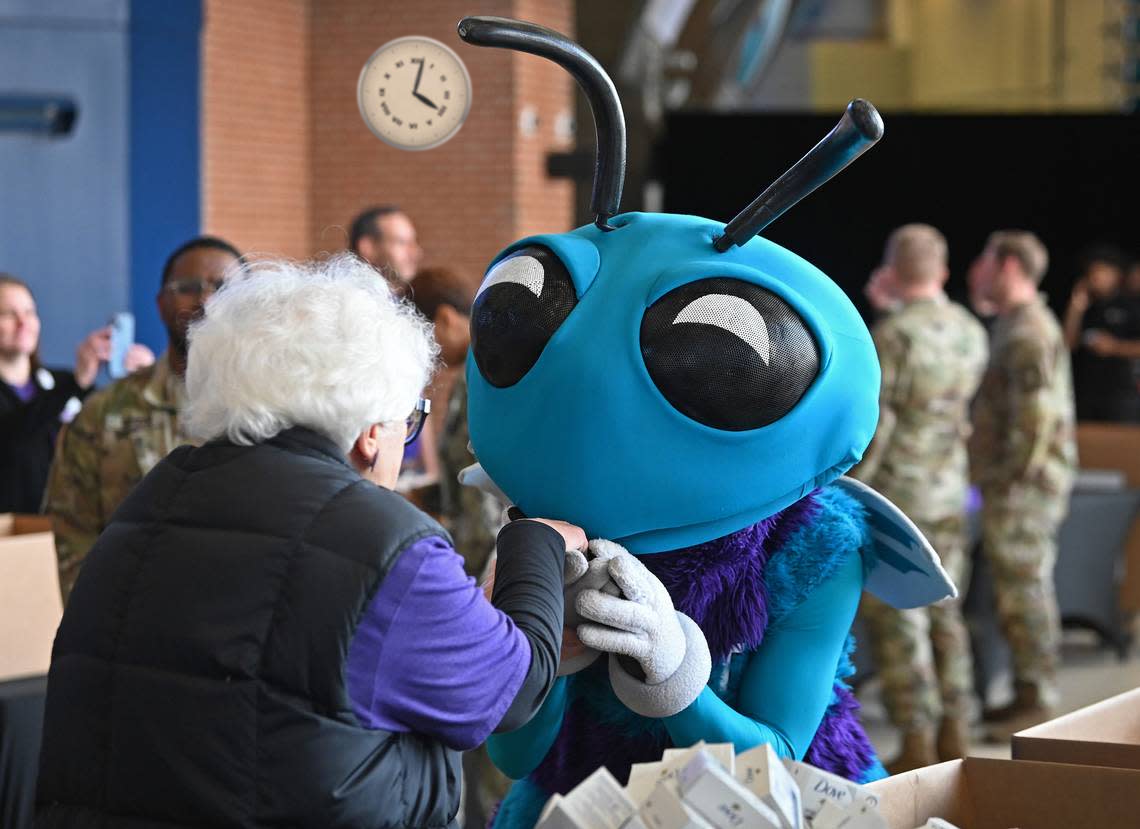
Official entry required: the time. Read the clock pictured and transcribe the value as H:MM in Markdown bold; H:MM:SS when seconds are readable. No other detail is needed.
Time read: **4:02**
